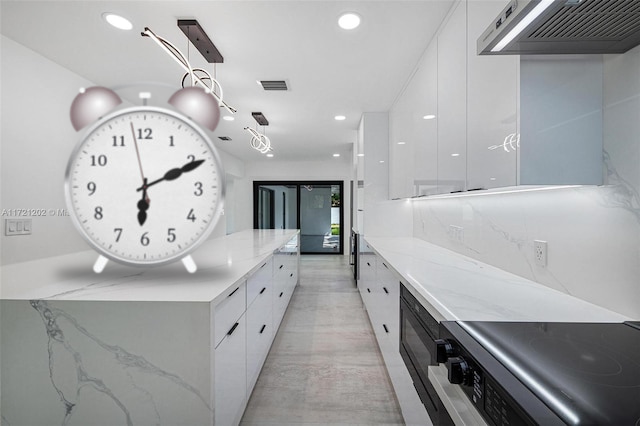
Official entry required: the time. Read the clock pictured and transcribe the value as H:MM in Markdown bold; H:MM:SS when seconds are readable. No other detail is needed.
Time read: **6:10:58**
